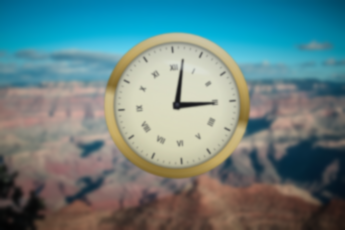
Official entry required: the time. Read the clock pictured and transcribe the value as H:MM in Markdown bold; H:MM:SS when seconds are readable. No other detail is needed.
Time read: **3:02**
